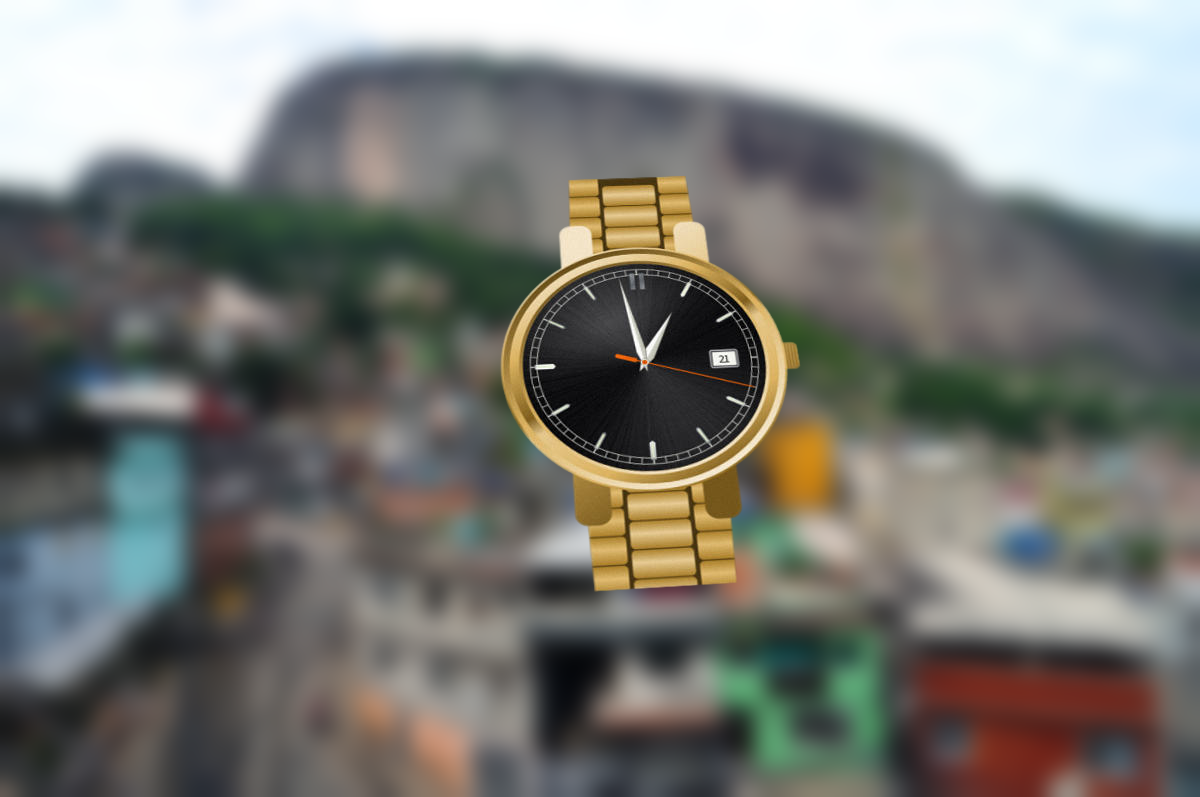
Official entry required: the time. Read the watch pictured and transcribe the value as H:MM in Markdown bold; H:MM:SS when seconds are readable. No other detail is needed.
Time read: **12:58:18**
